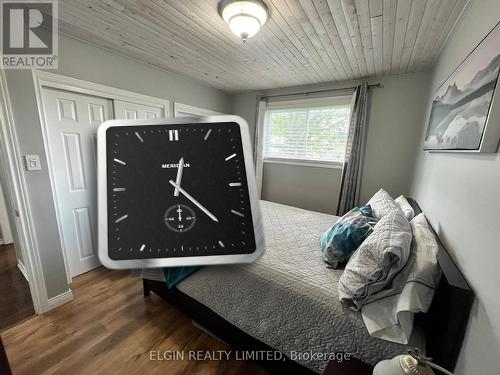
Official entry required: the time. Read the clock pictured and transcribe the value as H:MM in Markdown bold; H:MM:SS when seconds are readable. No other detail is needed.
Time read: **12:23**
